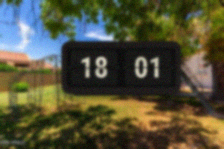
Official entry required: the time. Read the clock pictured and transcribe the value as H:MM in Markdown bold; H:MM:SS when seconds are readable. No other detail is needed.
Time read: **18:01**
